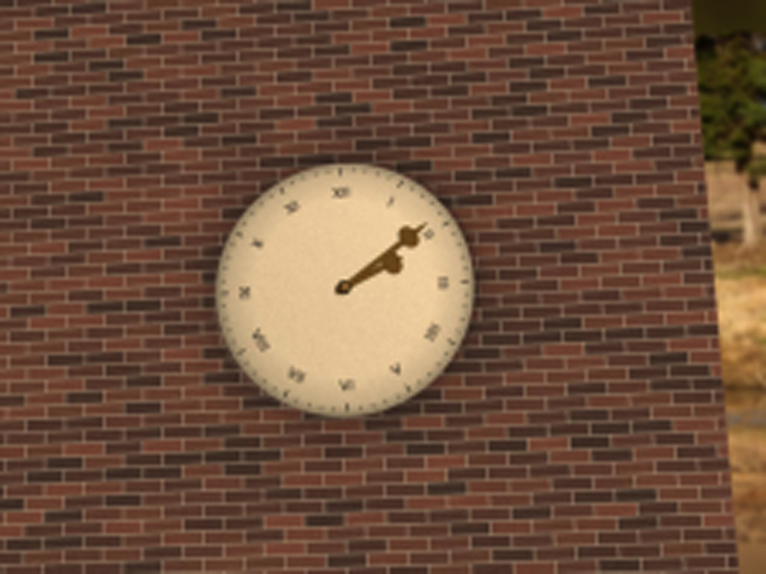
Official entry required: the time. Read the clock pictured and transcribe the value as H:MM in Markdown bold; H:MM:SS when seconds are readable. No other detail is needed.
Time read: **2:09**
